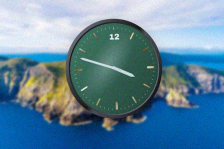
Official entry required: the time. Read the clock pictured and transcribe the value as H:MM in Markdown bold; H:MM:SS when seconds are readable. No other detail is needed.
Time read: **3:48**
